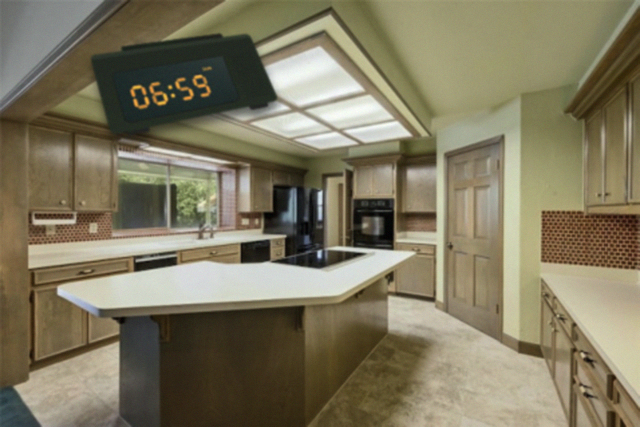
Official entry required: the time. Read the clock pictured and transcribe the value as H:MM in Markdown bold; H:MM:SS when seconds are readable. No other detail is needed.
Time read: **6:59**
